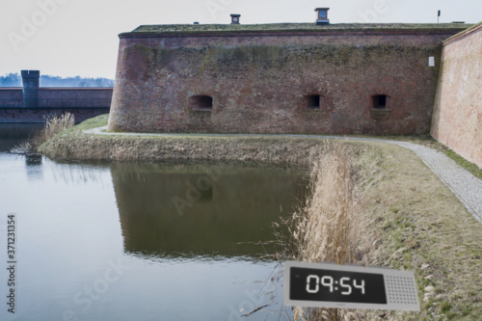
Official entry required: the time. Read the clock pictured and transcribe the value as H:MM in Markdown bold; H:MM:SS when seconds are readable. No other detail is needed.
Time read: **9:54**
